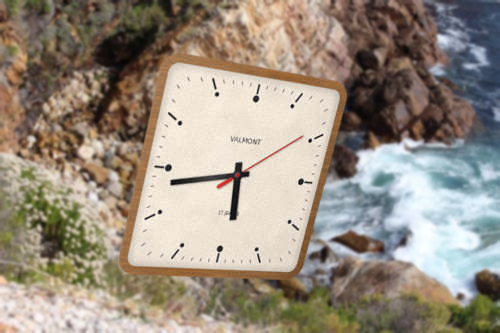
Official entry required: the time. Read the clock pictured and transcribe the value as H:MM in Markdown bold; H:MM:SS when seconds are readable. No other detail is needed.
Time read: **5:43:09**
